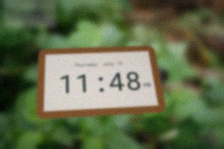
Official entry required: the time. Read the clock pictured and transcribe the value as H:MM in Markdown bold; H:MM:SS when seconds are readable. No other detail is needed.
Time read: **11:48**
